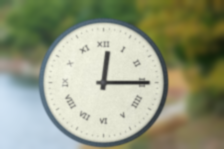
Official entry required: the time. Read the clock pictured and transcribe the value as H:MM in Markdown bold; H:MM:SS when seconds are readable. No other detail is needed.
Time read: **12:15**
